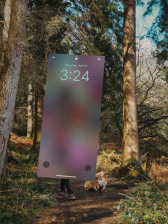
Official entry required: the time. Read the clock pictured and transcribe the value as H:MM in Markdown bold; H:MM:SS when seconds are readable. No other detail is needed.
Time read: **3:24**
